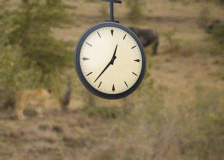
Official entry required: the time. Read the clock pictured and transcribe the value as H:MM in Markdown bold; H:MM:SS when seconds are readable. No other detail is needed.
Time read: **12:37**
